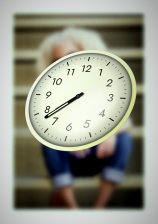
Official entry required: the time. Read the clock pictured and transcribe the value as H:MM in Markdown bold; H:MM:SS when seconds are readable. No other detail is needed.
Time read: **7:38**
